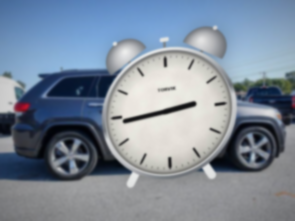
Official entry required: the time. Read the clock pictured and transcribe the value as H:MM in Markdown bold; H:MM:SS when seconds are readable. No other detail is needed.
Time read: **2:44**
